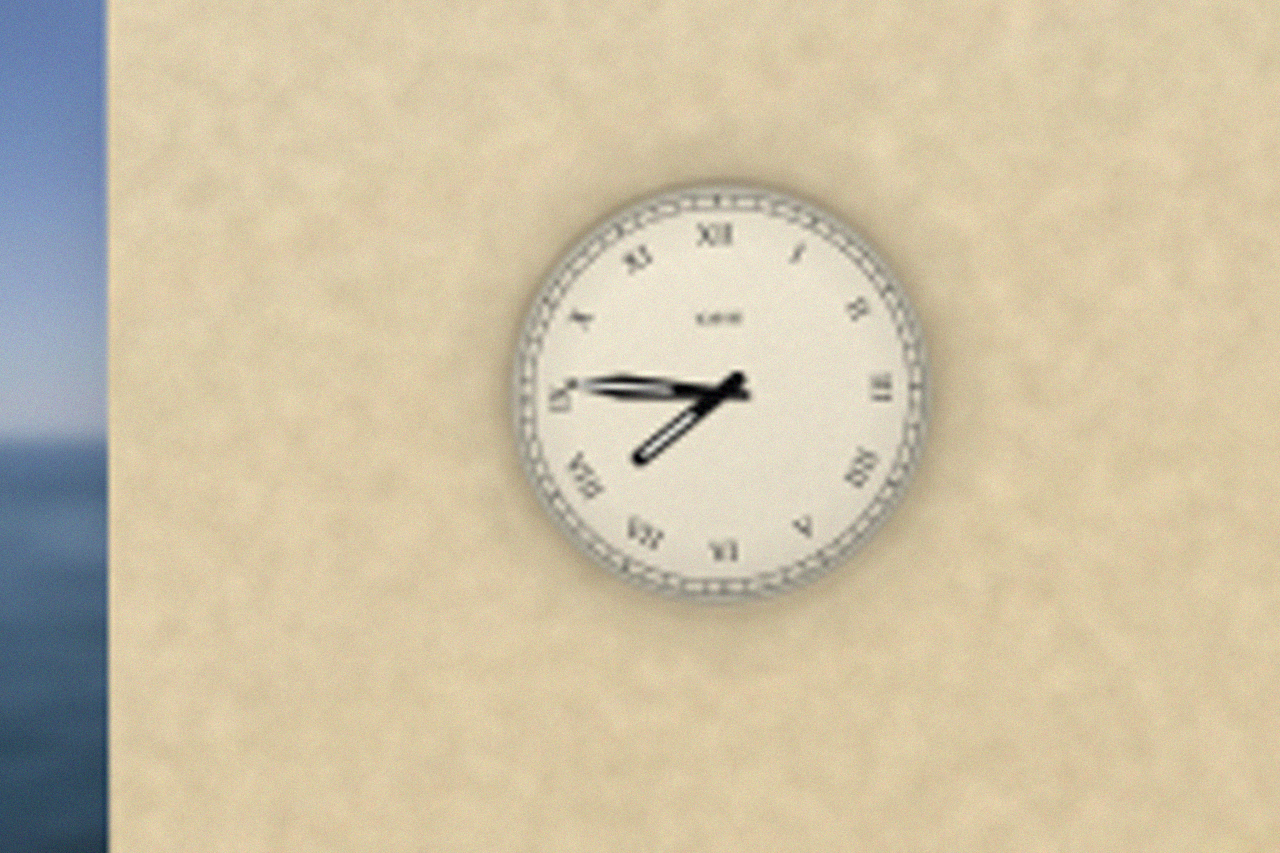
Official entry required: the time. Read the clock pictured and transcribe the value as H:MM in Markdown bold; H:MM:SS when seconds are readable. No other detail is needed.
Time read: **7:46**
